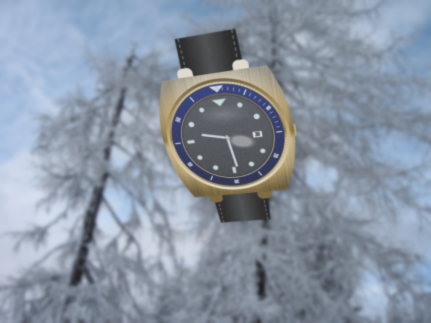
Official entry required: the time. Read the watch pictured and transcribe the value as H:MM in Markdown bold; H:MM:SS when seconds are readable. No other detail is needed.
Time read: **9:29**
